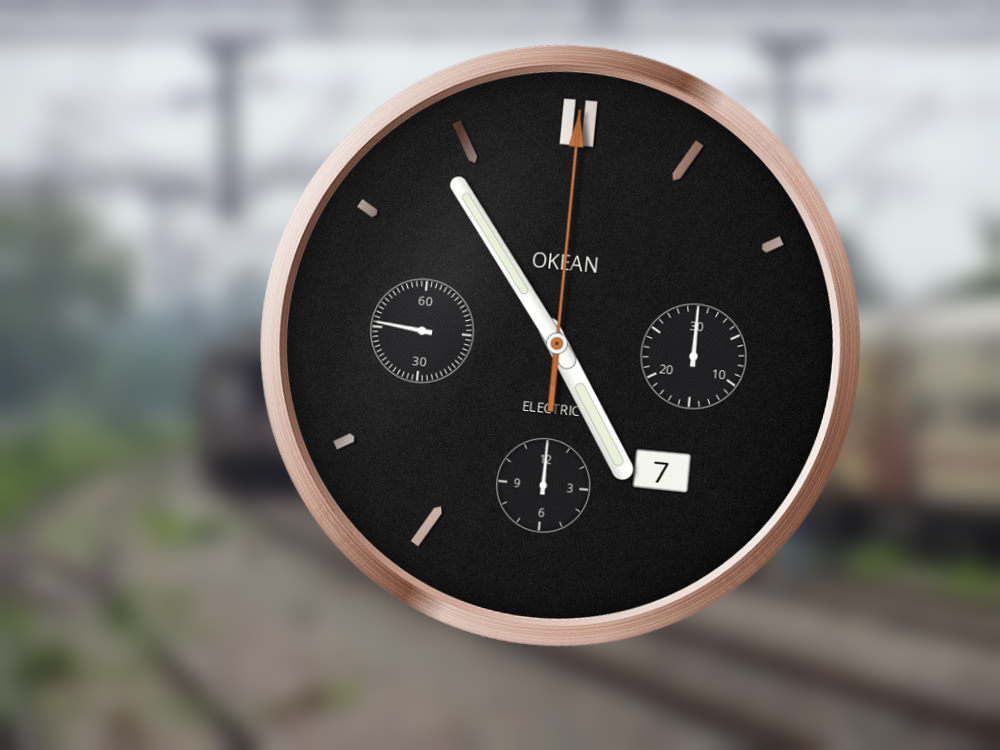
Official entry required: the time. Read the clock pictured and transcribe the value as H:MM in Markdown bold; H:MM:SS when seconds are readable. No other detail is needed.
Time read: **4:53:46**
